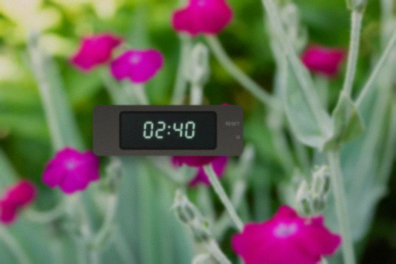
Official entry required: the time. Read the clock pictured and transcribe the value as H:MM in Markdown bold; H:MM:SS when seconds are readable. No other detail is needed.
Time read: **2:40**
